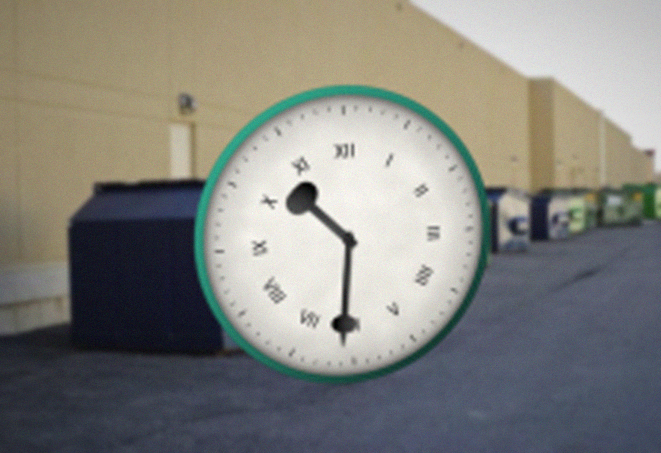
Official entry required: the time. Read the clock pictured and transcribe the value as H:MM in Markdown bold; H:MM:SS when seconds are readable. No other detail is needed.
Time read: **10:31**
